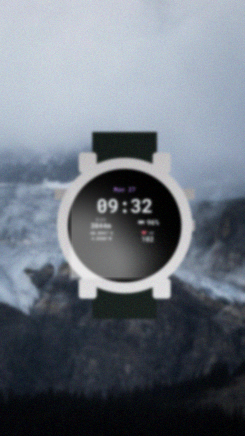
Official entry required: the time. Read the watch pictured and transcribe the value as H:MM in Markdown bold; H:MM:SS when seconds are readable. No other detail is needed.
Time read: **9:32**
